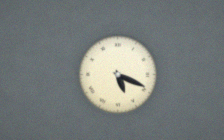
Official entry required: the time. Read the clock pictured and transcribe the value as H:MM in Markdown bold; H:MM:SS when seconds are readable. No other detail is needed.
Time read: **5:19**
